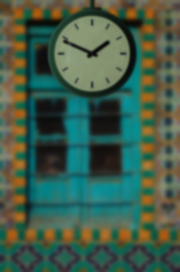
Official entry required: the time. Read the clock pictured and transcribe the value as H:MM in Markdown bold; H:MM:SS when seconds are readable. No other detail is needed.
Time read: **1:49**
